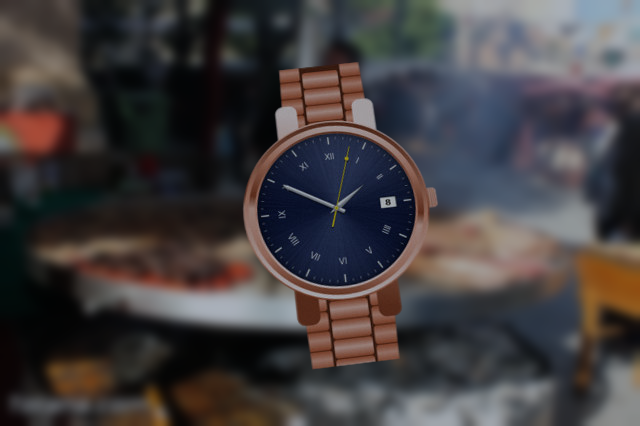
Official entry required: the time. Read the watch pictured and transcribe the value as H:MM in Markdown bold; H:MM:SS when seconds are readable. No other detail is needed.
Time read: **1:50:03**
